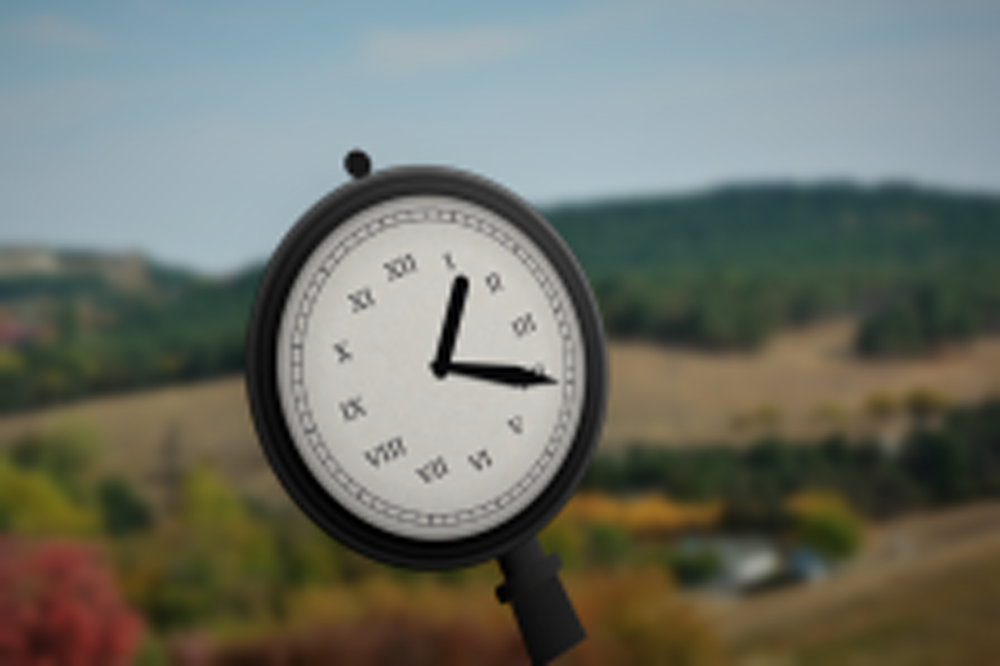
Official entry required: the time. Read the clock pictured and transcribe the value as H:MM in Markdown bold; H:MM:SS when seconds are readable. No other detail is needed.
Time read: **1:20**
